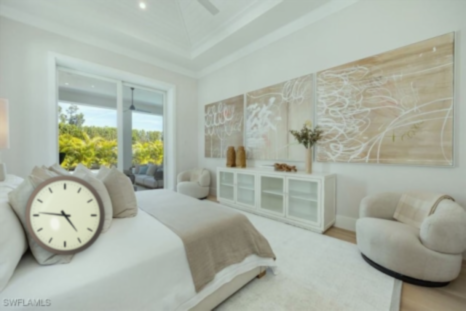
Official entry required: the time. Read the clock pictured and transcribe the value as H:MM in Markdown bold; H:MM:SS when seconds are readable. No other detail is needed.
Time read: **4:46**
